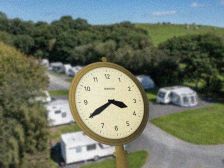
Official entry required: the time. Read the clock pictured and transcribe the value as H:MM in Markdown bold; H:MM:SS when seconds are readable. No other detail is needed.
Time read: **3:40**
